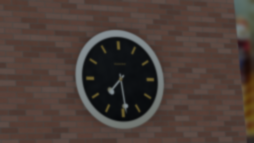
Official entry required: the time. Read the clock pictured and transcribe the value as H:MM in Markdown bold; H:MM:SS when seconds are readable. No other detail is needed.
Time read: **7:29**
